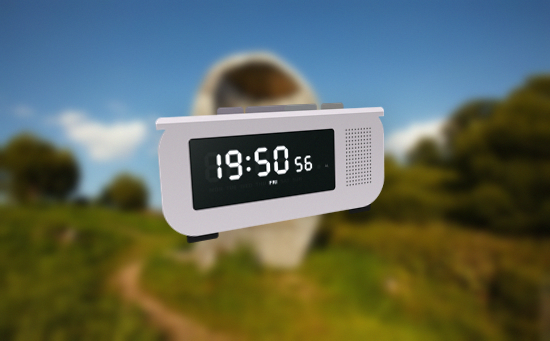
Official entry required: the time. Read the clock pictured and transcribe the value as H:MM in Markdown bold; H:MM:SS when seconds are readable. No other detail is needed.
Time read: **19:50:56**
